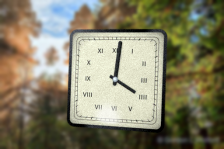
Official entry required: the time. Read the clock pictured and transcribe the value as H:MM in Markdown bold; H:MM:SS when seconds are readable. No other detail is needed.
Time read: **4:01**
